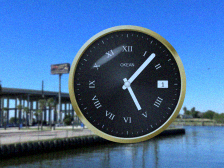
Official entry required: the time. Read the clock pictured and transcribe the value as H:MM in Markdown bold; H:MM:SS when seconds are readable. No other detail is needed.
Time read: **5:07**
